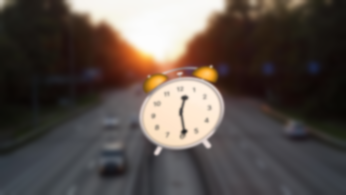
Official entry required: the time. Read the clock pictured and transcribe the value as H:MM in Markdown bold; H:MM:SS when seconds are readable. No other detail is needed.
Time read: **12:29**
